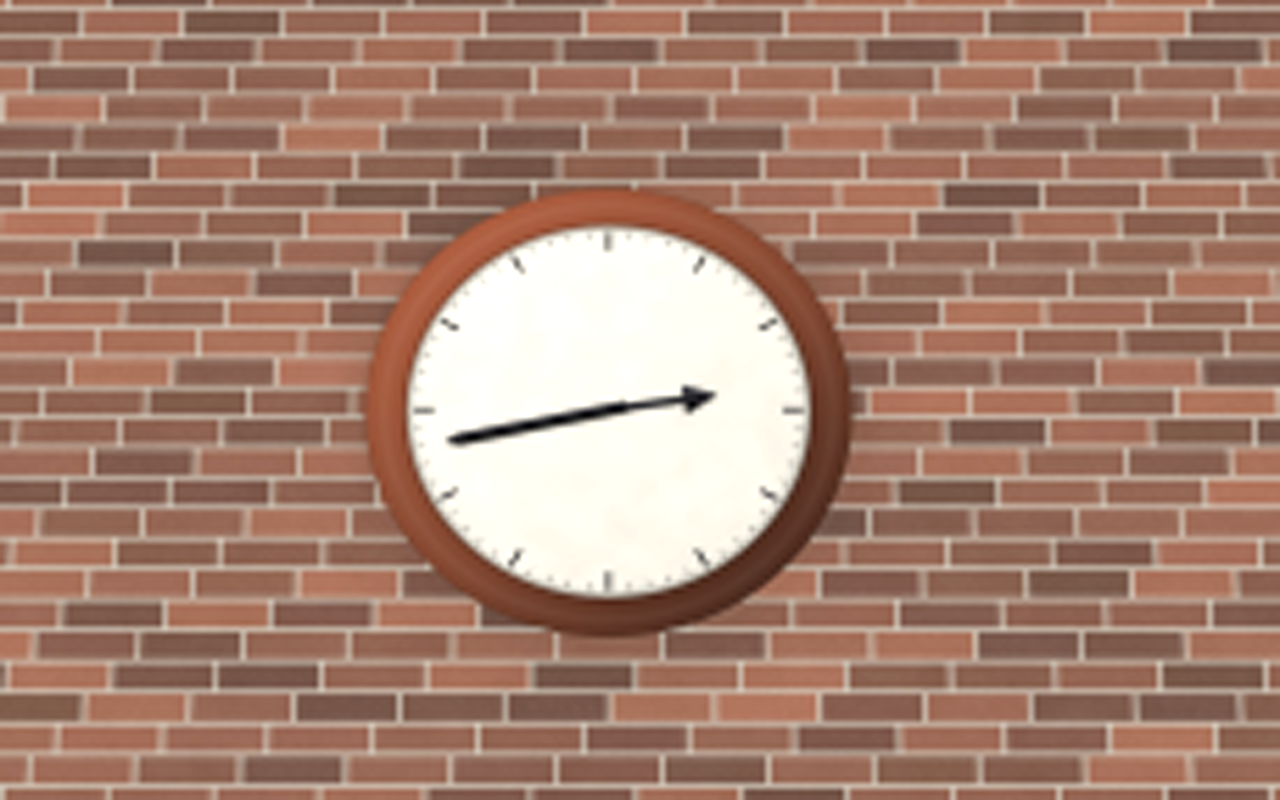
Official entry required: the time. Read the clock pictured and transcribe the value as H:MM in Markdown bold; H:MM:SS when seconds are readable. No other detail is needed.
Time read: **2:43**
